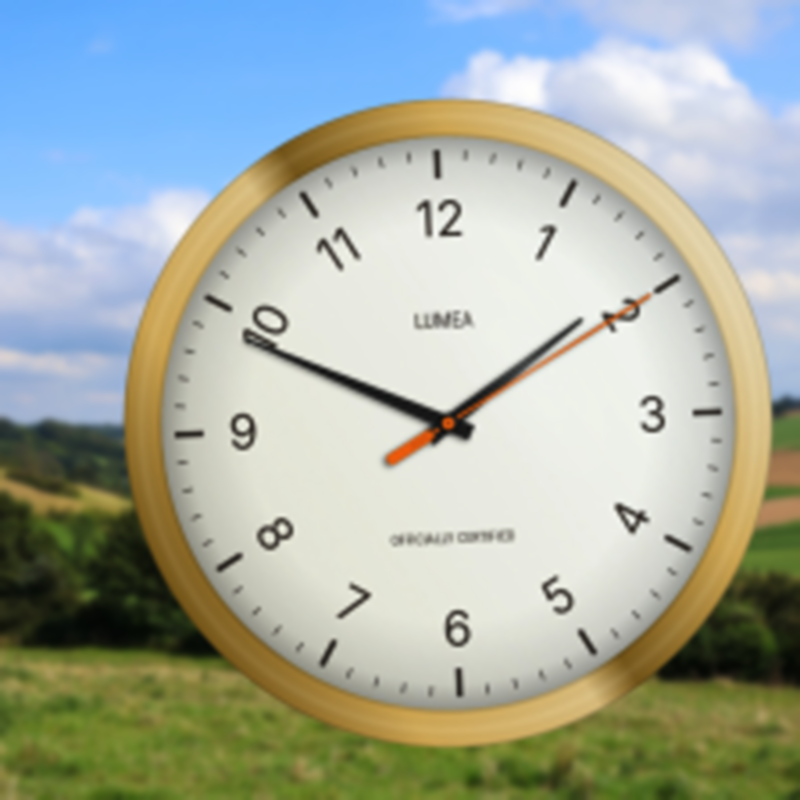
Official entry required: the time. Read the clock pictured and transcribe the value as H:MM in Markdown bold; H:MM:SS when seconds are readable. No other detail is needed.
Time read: **1:49:10**
